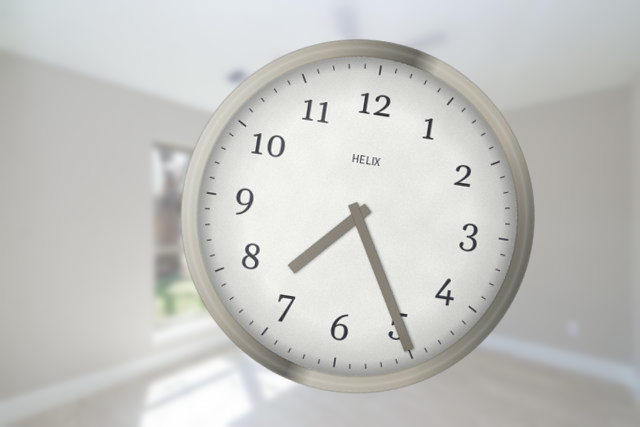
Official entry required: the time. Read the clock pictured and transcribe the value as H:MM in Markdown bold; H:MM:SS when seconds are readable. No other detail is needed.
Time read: **7:25**
